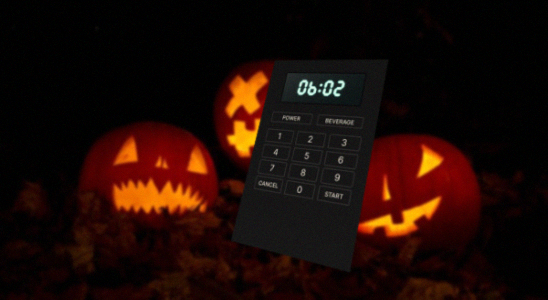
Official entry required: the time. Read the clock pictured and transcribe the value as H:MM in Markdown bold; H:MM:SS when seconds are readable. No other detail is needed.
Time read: **6:02**
